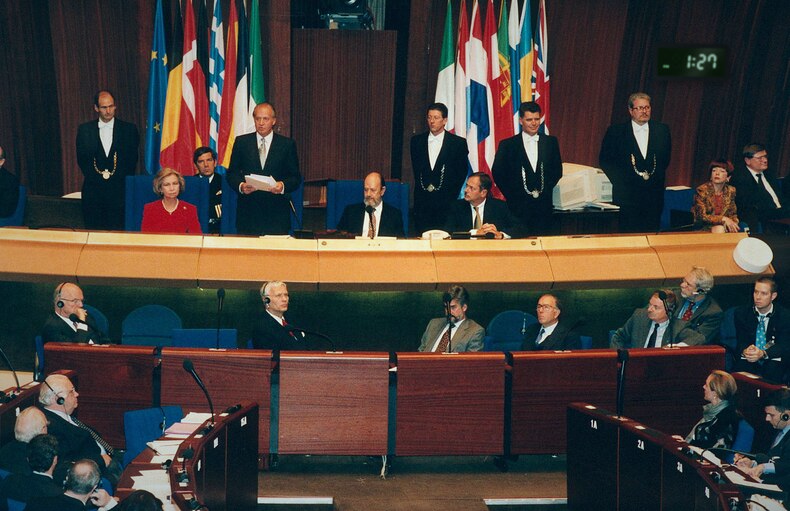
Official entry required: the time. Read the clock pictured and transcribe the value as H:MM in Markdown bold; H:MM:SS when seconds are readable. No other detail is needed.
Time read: **1:27**
